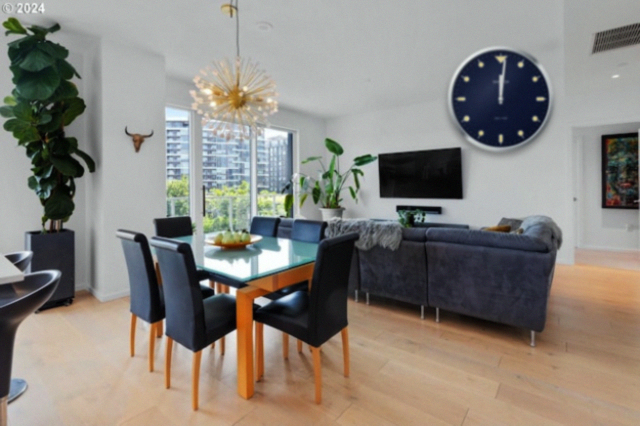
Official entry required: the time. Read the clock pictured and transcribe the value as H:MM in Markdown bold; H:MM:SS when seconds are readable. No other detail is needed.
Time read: **12:01**
